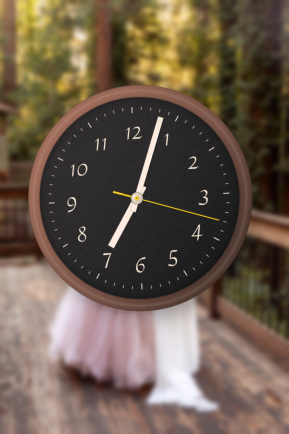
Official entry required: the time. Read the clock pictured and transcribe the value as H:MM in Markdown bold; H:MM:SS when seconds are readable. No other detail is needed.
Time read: **7:03:18**
